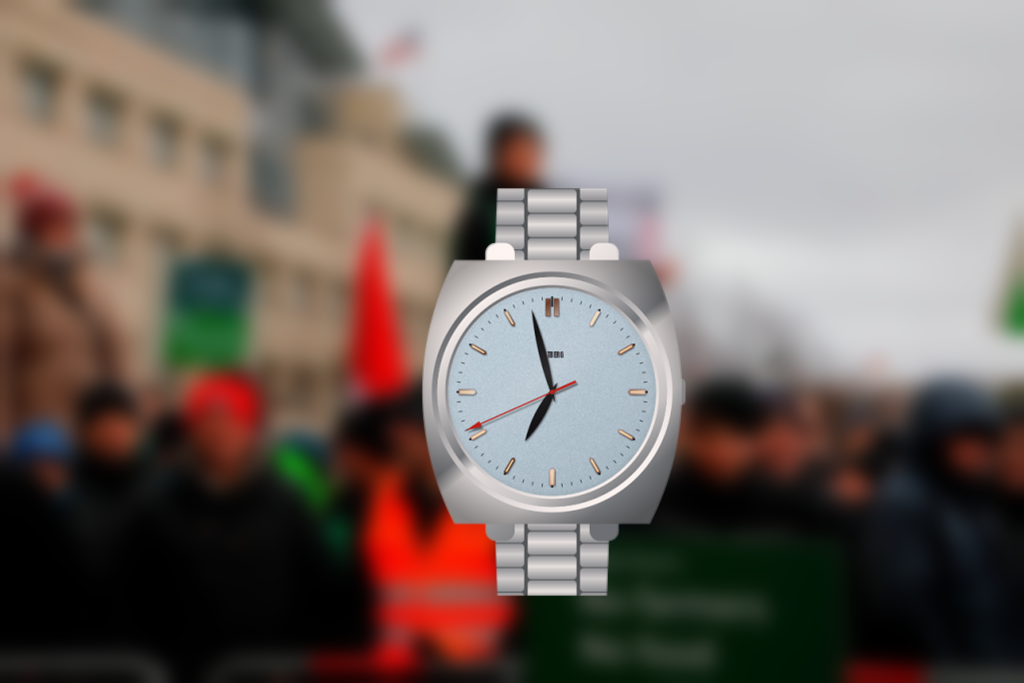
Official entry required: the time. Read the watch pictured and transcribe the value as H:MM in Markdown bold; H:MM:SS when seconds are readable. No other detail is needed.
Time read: **6:57:41**
